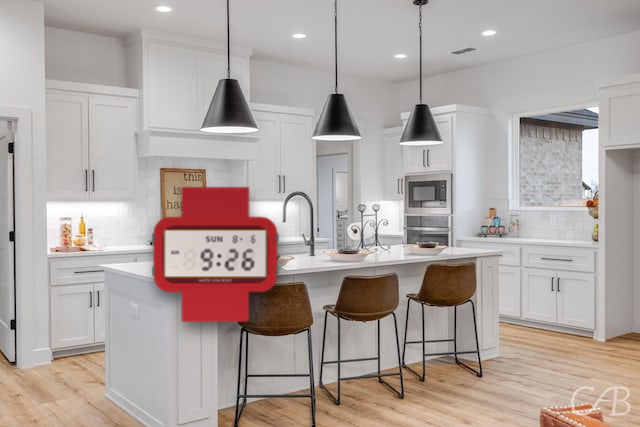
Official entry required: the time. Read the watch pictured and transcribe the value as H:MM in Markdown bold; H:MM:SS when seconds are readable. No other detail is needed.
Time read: **9:26**
